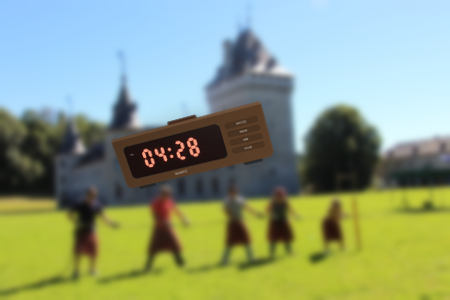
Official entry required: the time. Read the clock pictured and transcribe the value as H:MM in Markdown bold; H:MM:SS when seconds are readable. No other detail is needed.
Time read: **4:28**
